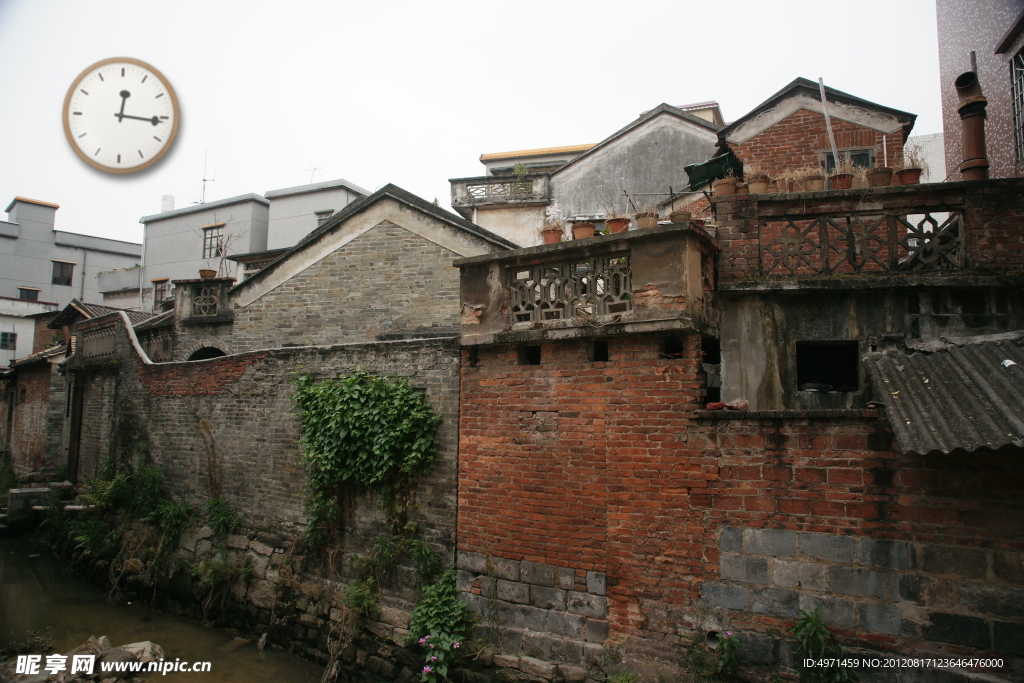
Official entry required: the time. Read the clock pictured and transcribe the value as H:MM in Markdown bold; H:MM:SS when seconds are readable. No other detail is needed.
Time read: **12:16**
